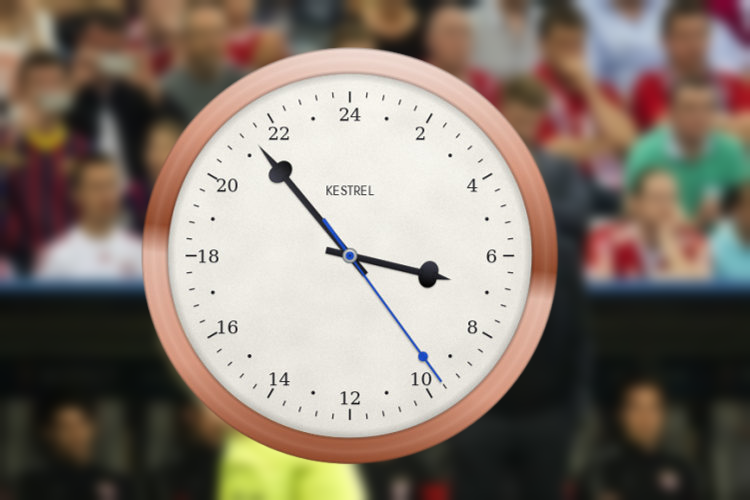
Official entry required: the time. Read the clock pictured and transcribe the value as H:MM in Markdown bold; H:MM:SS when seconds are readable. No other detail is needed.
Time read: **6:53:24**
